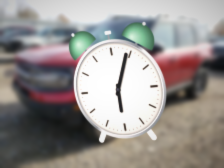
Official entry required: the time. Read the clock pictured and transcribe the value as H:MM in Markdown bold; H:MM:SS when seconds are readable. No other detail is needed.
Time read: **6:04**
